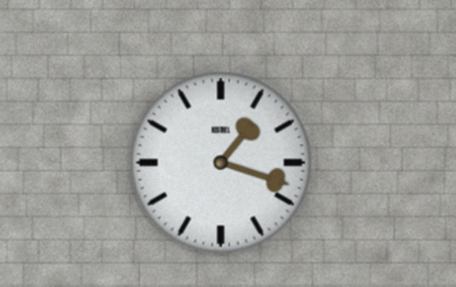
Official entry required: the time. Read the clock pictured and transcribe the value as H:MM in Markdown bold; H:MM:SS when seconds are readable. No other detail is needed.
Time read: **1:18**
